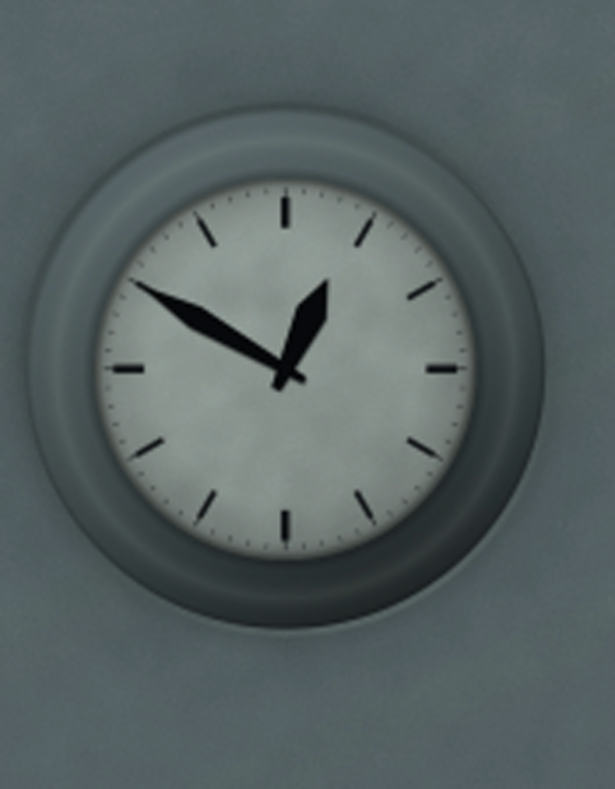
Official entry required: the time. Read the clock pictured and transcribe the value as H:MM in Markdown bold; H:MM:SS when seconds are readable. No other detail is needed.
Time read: **12:50**
